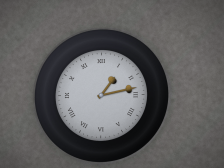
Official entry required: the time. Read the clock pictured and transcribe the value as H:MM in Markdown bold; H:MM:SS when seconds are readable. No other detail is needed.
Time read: **1:13**
